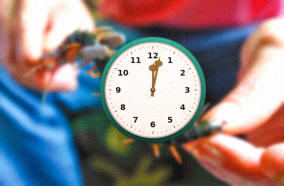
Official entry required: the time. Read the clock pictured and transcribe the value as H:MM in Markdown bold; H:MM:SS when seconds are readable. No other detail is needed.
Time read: **12:02**
